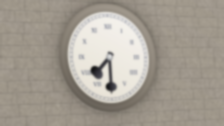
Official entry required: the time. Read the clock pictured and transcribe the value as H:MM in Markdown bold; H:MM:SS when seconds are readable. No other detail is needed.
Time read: **7:30**
